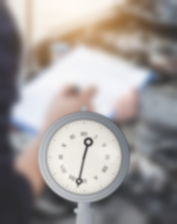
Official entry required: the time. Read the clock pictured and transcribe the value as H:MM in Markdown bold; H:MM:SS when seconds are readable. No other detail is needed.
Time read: **12:32**
